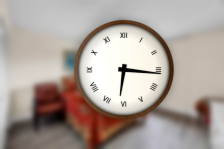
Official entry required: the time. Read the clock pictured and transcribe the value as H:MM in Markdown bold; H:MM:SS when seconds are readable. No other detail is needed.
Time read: **6:16**
